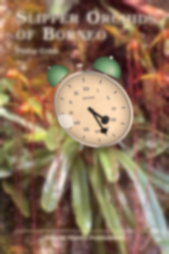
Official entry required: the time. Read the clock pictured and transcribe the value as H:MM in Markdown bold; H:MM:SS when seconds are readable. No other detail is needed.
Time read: **4:27**
